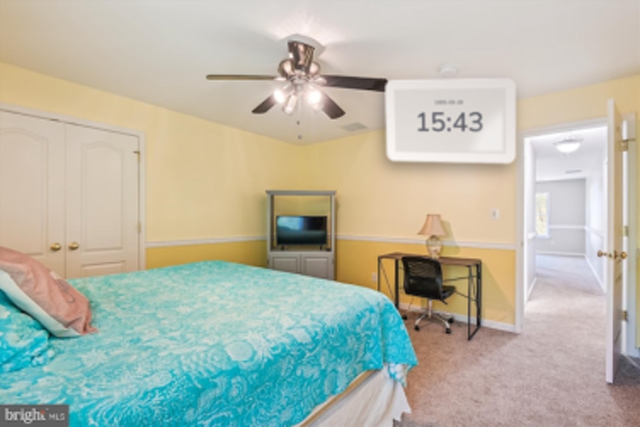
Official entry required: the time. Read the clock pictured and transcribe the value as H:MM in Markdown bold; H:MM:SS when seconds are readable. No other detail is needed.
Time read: **15:43**
